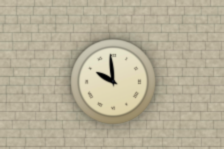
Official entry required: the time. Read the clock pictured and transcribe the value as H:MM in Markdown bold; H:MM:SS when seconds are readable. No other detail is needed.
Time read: **9:59**
